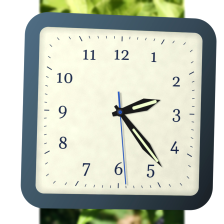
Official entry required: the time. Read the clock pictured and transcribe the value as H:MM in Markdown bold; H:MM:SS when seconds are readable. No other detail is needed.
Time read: **2:23:29**
